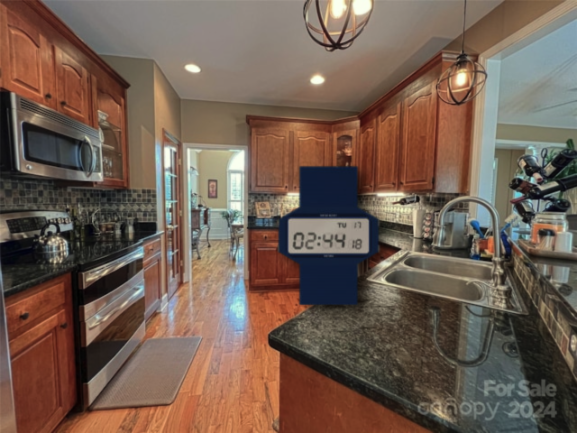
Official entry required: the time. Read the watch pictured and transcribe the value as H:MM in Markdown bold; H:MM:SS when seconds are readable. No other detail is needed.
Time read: **2:44:18**
